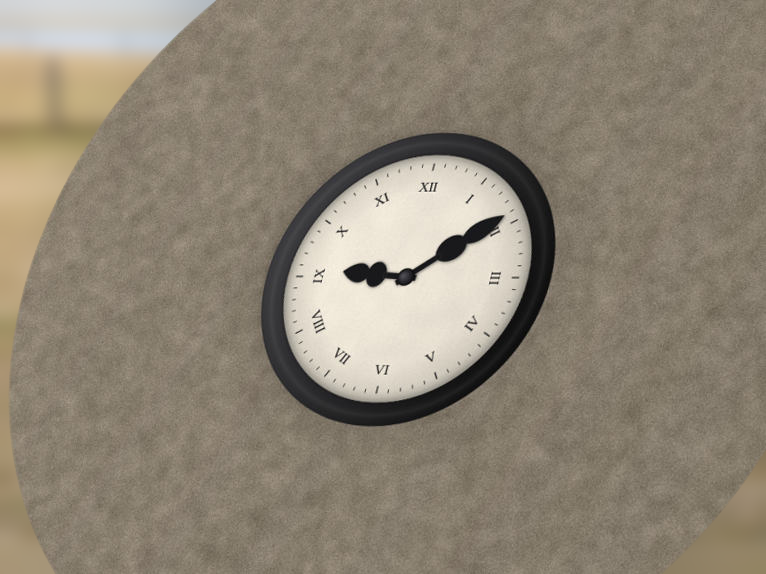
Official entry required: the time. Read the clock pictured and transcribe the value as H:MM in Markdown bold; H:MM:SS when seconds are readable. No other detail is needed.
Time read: **9:09**
